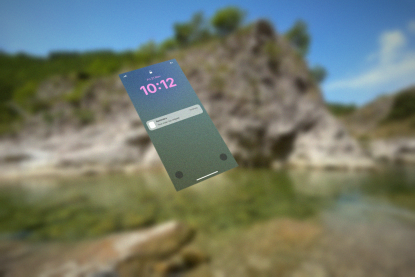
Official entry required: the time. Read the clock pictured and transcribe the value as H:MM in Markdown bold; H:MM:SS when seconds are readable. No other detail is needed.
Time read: **10:12**
